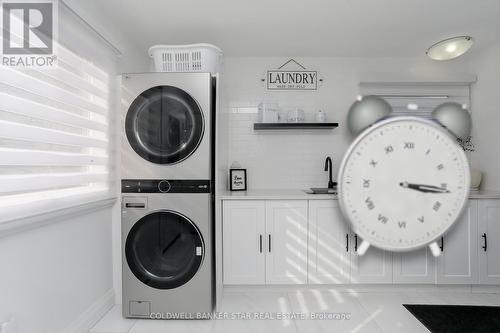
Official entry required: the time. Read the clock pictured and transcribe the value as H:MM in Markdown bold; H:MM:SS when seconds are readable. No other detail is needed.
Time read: **3:16**
